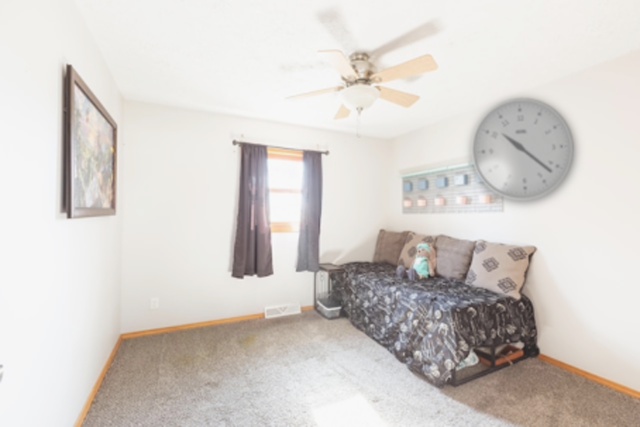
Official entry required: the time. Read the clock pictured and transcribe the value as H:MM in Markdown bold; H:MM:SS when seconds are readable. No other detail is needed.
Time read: **10:22**
